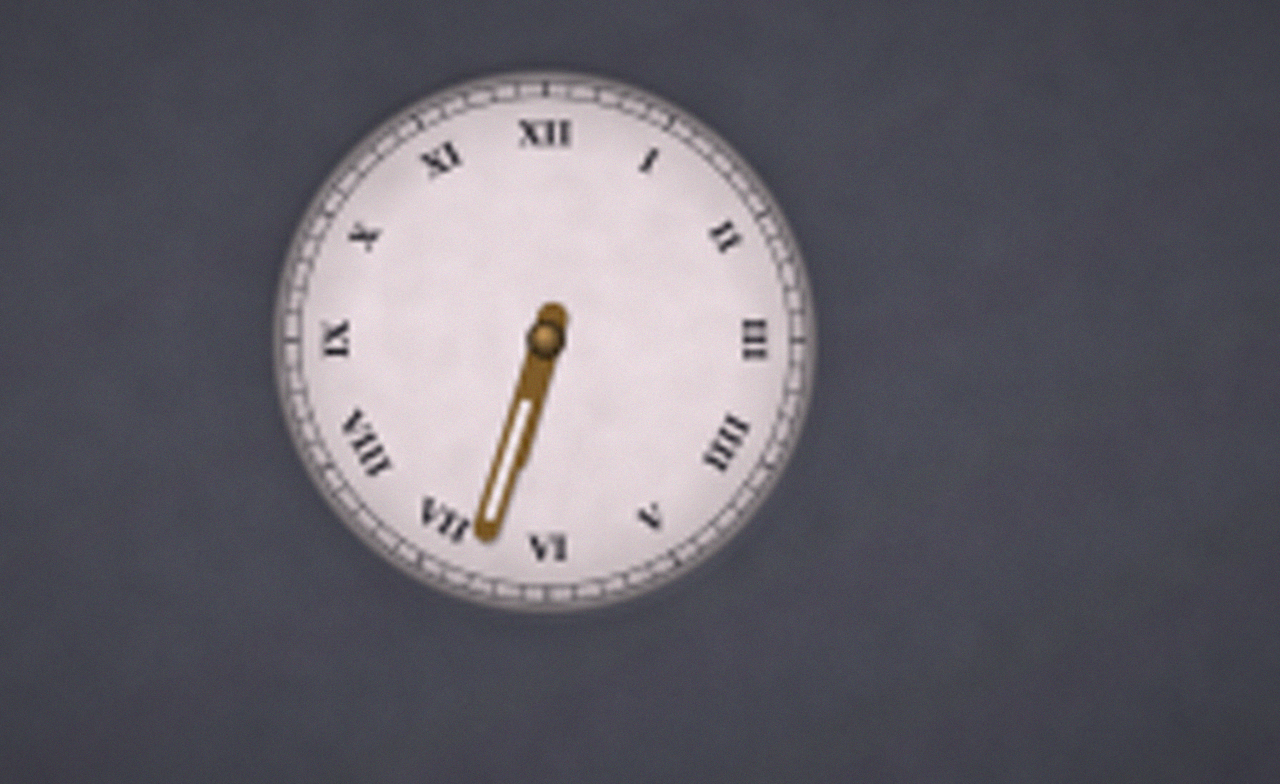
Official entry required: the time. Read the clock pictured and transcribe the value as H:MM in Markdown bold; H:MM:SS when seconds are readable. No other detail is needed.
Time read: **6:33**
